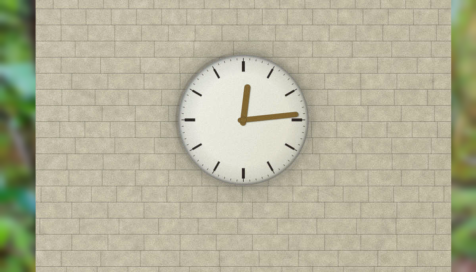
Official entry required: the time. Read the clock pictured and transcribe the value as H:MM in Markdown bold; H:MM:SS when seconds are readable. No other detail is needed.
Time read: **12:14**
